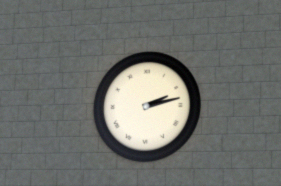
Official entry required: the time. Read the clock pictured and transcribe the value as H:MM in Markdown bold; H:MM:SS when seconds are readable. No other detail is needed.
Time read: **2:13**
